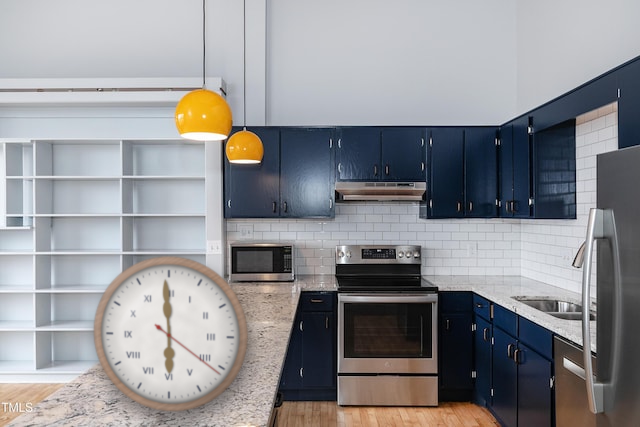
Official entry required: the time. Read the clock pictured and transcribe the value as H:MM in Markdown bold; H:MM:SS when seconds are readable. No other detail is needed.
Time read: **5:59:21**
